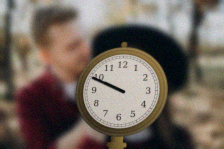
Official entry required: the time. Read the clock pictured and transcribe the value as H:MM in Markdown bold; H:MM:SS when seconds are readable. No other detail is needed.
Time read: **9:49**
